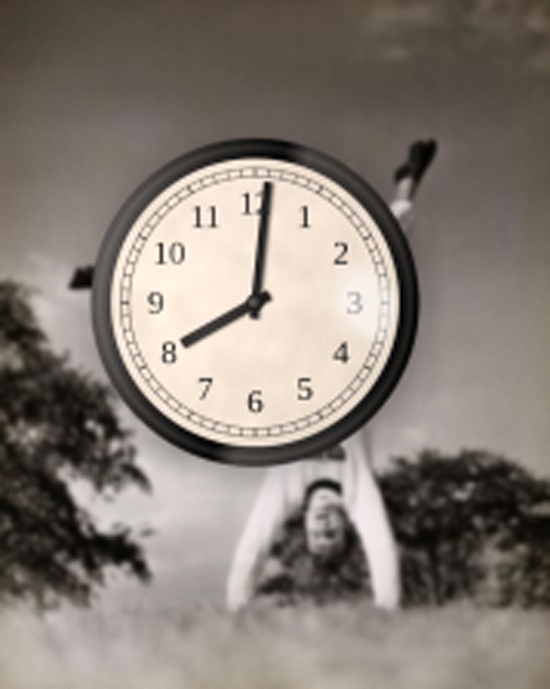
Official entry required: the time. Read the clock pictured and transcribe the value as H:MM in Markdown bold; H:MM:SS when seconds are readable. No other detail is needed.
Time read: **8:01**
